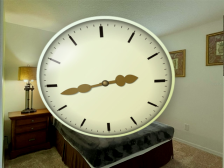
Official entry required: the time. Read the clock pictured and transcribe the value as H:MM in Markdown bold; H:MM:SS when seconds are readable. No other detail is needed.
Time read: **2:43**
